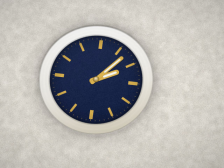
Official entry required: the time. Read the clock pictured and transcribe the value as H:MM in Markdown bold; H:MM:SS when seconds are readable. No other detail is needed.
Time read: **2:07**
